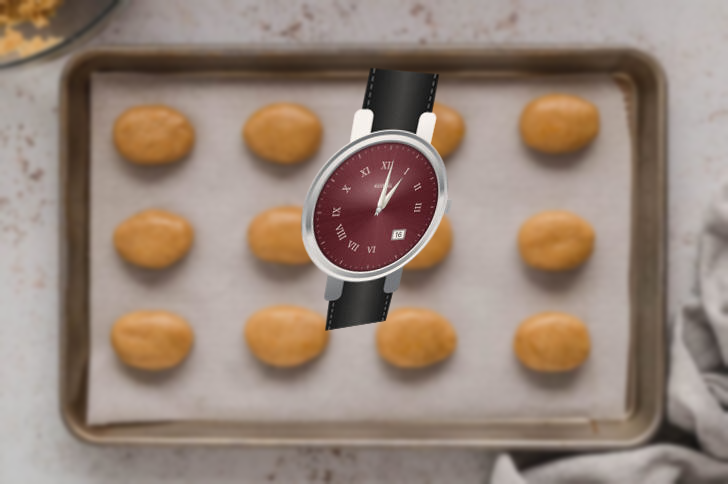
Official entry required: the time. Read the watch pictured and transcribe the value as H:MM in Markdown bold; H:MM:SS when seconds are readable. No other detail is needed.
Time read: **1:01**
